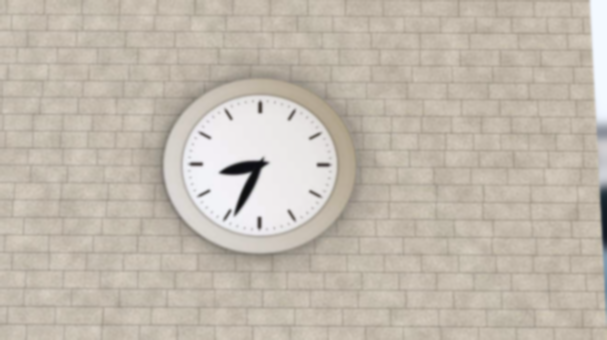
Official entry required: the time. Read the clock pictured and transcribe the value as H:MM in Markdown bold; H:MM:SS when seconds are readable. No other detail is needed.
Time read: **8:34**
